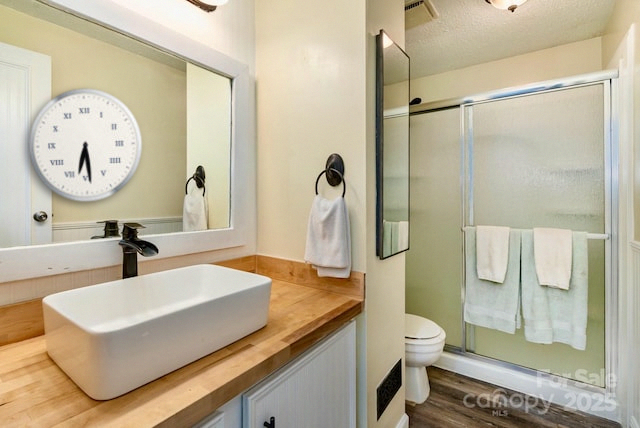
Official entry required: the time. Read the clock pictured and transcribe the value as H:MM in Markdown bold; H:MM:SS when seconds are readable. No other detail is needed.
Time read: **6:29**
